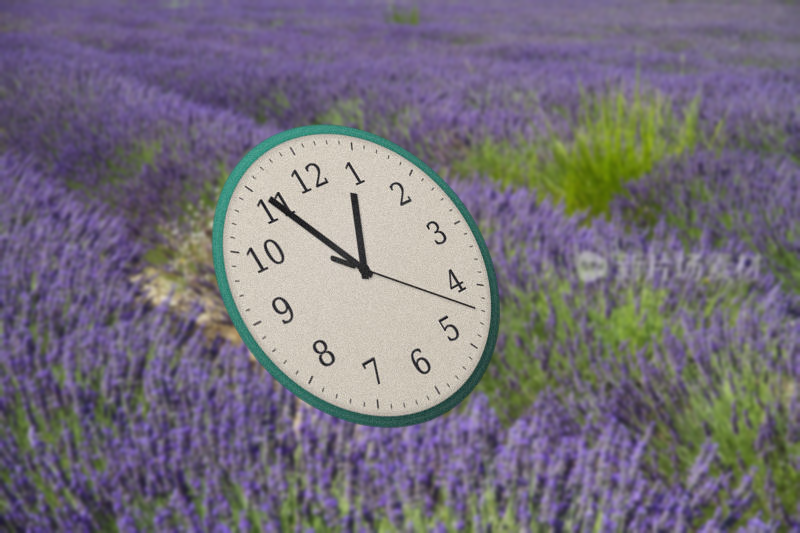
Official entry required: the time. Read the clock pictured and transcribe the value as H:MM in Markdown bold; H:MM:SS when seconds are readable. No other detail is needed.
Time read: **12:55:22**
